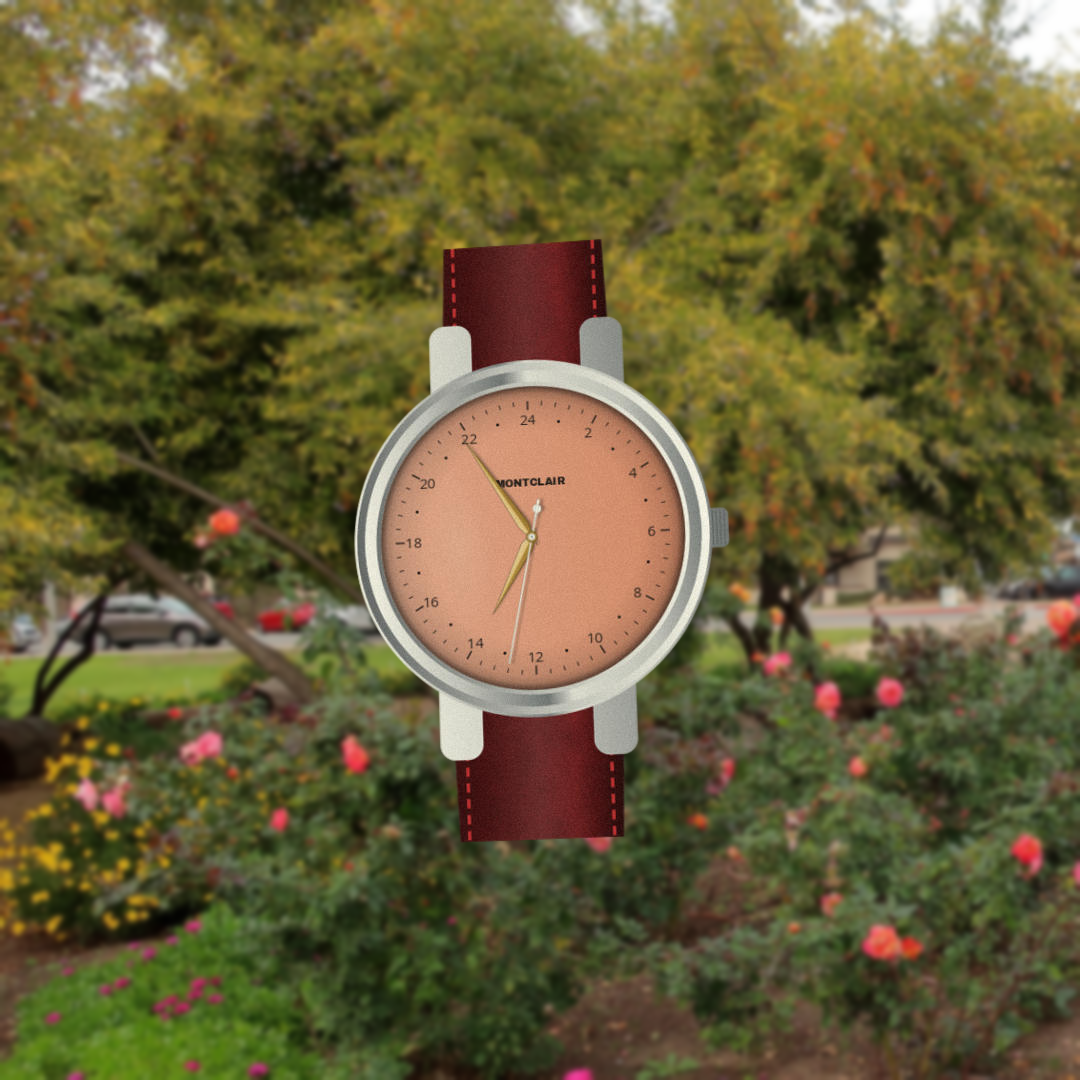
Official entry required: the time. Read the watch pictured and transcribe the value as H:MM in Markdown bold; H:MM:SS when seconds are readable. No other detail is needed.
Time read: **13:54:32**
